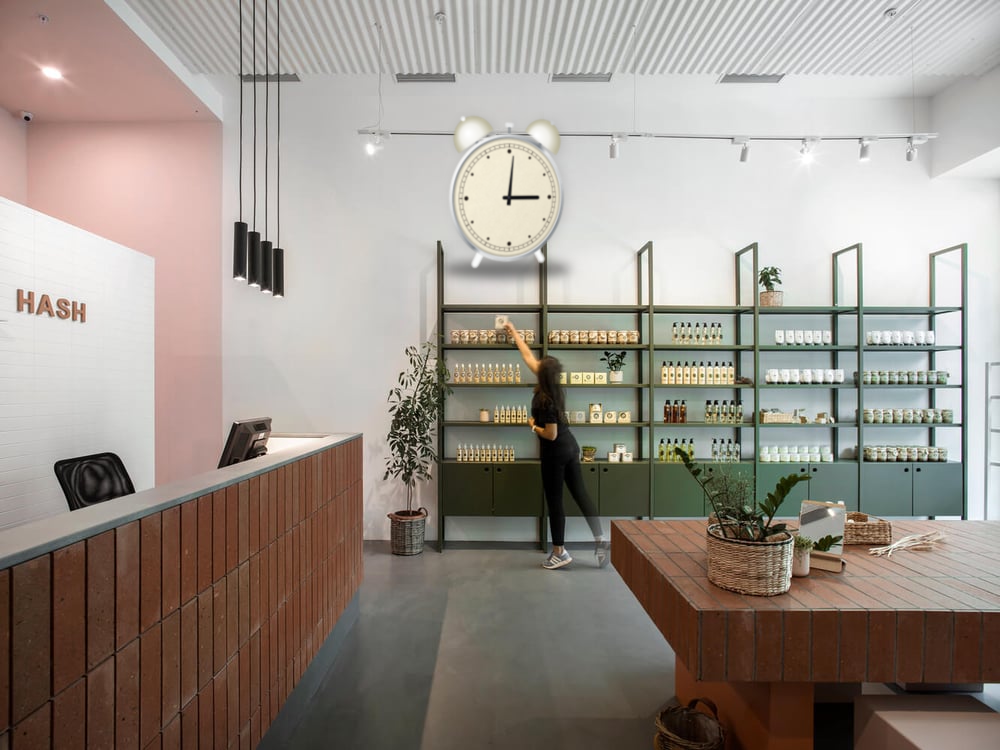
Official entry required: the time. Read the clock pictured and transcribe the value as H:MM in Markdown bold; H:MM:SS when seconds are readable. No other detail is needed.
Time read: **3:01**
